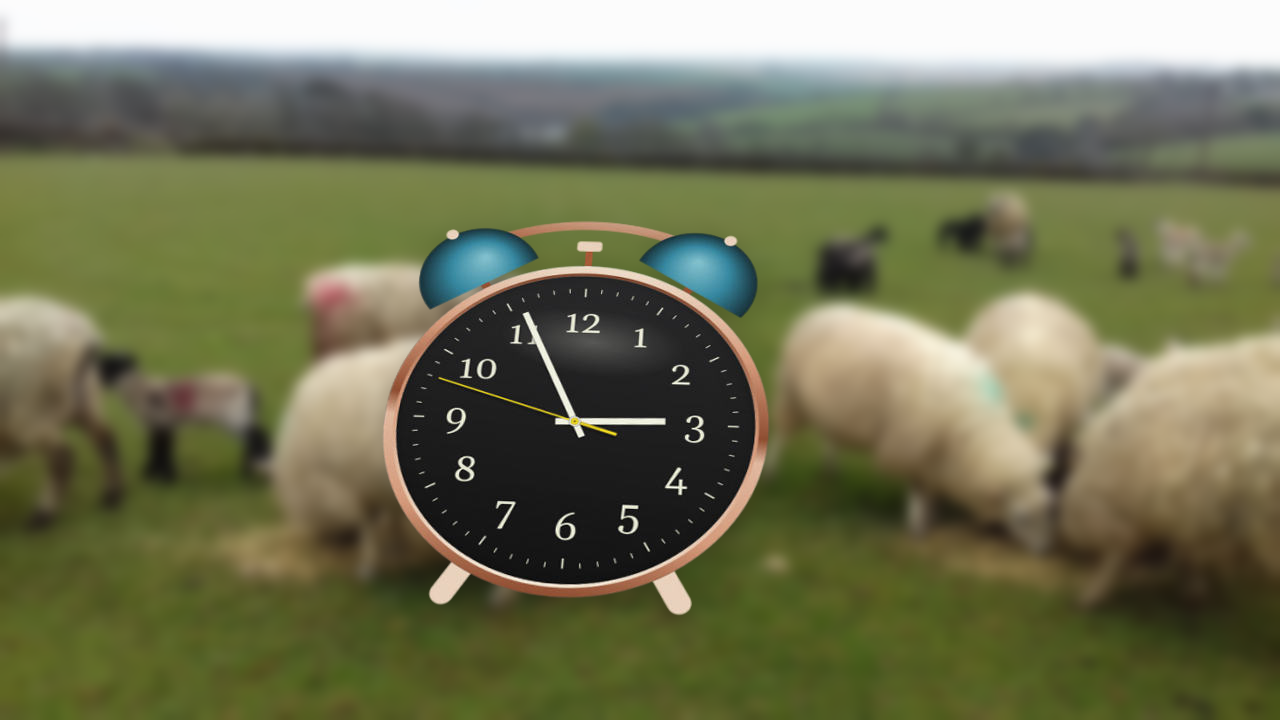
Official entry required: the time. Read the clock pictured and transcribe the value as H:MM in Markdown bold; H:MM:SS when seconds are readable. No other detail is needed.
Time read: **2:55:48**
